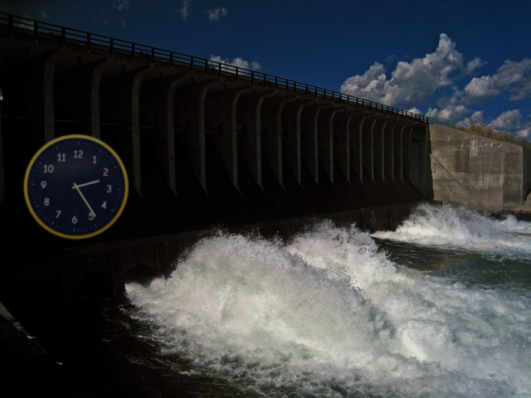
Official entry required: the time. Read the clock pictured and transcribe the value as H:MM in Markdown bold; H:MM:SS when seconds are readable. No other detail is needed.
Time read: **2:24**
